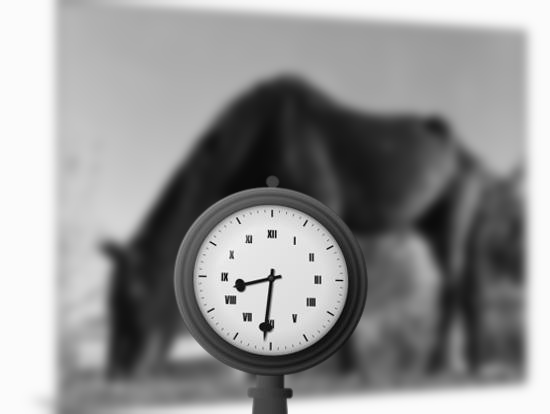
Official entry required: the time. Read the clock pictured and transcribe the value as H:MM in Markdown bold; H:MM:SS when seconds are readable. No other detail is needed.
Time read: **8:31**
